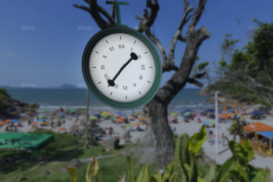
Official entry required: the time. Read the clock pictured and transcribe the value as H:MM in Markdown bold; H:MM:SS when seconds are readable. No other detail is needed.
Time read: **1:37**
